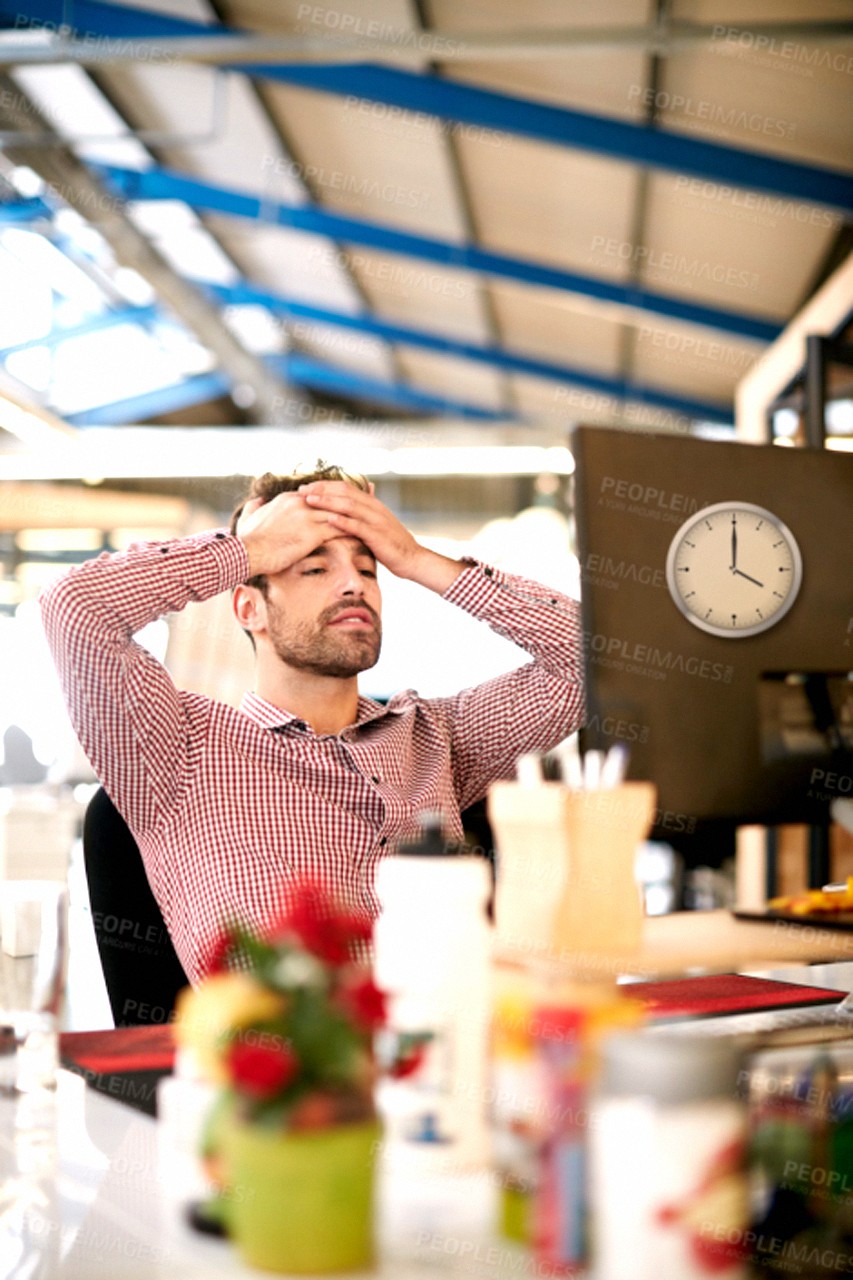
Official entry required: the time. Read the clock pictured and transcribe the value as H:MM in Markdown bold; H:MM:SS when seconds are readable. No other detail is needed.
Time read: **4:00**
